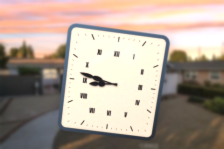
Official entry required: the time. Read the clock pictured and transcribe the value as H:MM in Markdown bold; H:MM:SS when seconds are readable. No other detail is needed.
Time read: **8:47**
